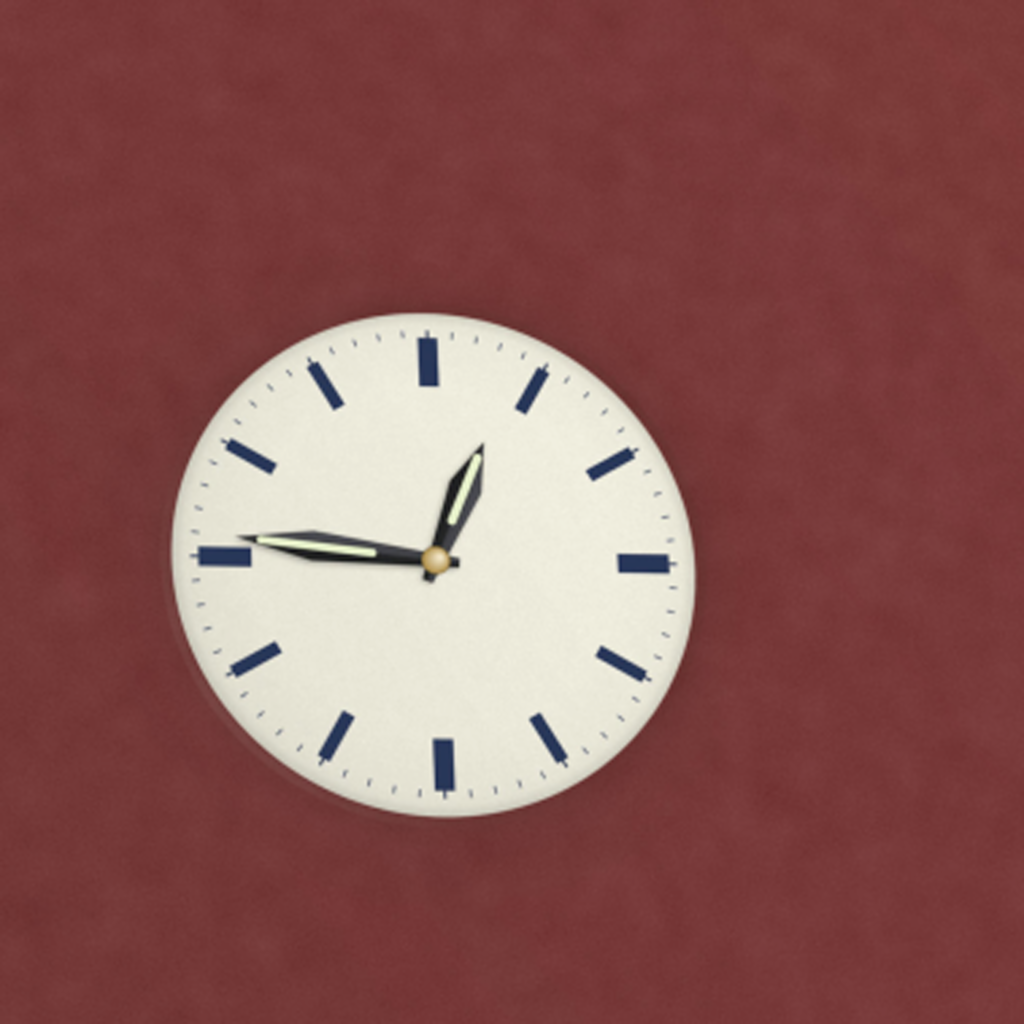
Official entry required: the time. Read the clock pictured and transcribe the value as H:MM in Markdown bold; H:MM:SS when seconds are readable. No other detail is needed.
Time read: **12:46**
